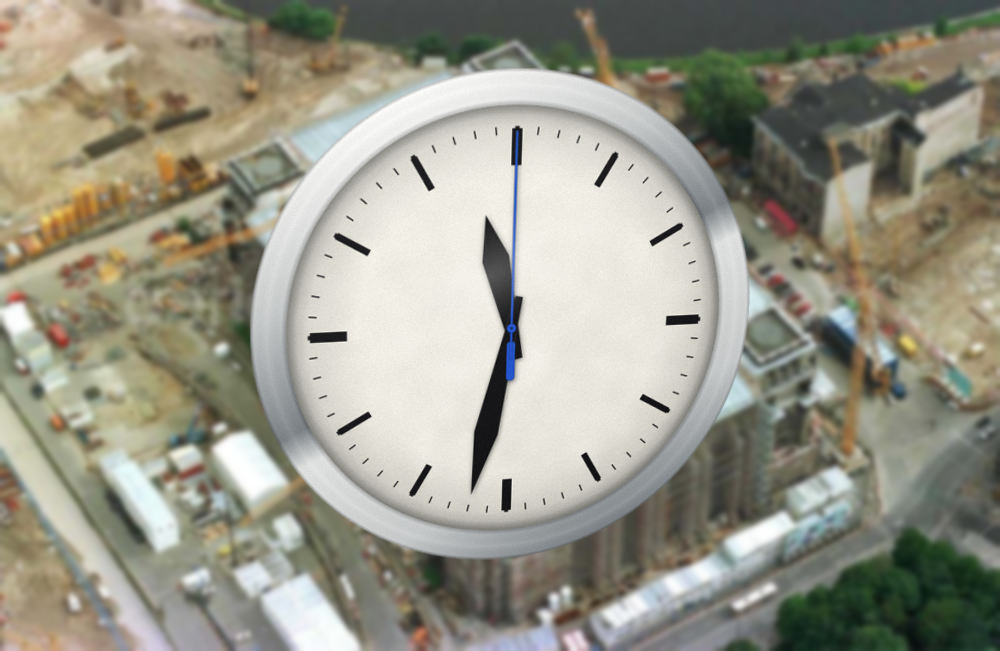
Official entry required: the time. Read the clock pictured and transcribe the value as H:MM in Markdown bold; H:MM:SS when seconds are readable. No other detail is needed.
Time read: **11:32:00**
